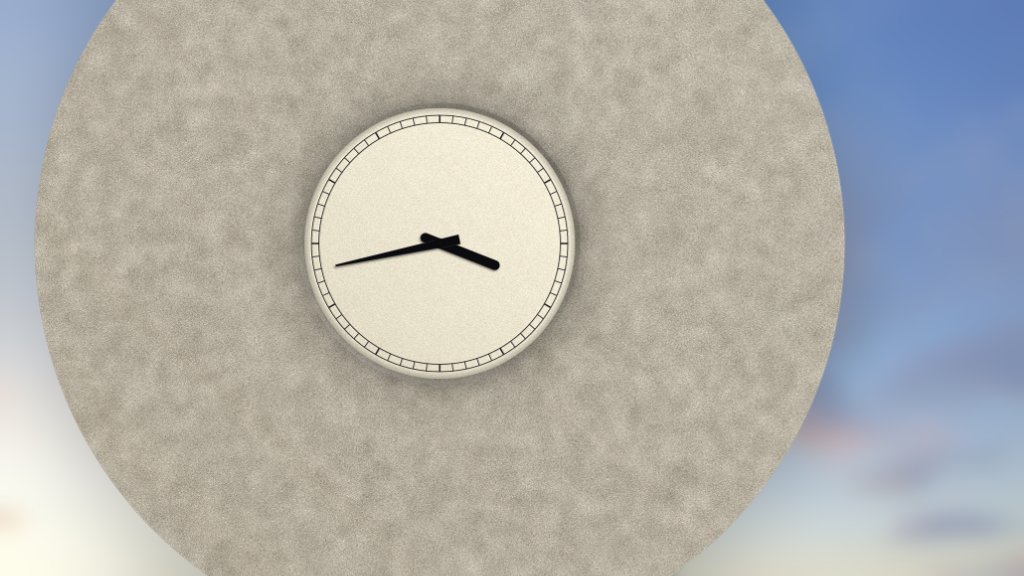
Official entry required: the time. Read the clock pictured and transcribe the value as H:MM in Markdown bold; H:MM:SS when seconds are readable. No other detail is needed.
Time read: **3:43**
